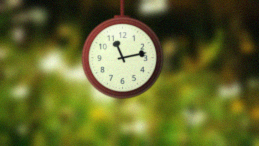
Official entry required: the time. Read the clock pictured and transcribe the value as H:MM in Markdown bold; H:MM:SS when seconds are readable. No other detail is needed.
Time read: **11:13**
